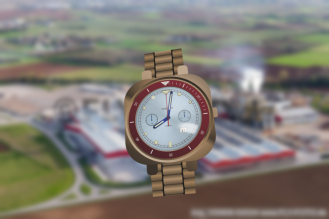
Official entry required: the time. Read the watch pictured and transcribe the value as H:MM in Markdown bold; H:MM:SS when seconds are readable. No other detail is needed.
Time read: **8:02**
